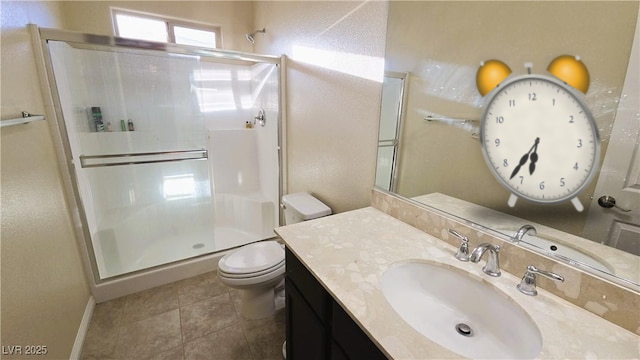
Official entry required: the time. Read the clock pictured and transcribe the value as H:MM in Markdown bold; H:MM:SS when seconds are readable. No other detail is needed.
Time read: **6:37**
